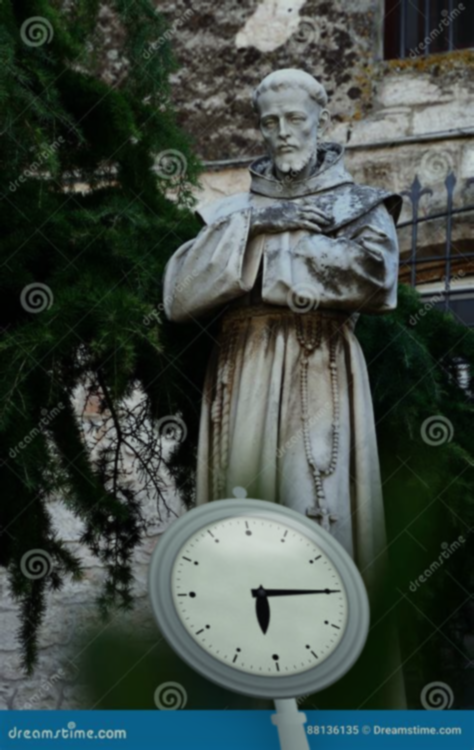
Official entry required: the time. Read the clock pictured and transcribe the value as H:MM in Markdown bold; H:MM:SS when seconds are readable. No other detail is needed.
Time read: **6:15**
